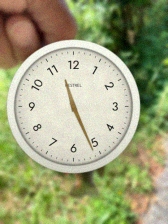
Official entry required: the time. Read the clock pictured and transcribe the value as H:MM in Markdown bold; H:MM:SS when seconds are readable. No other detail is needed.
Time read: **11:26**
